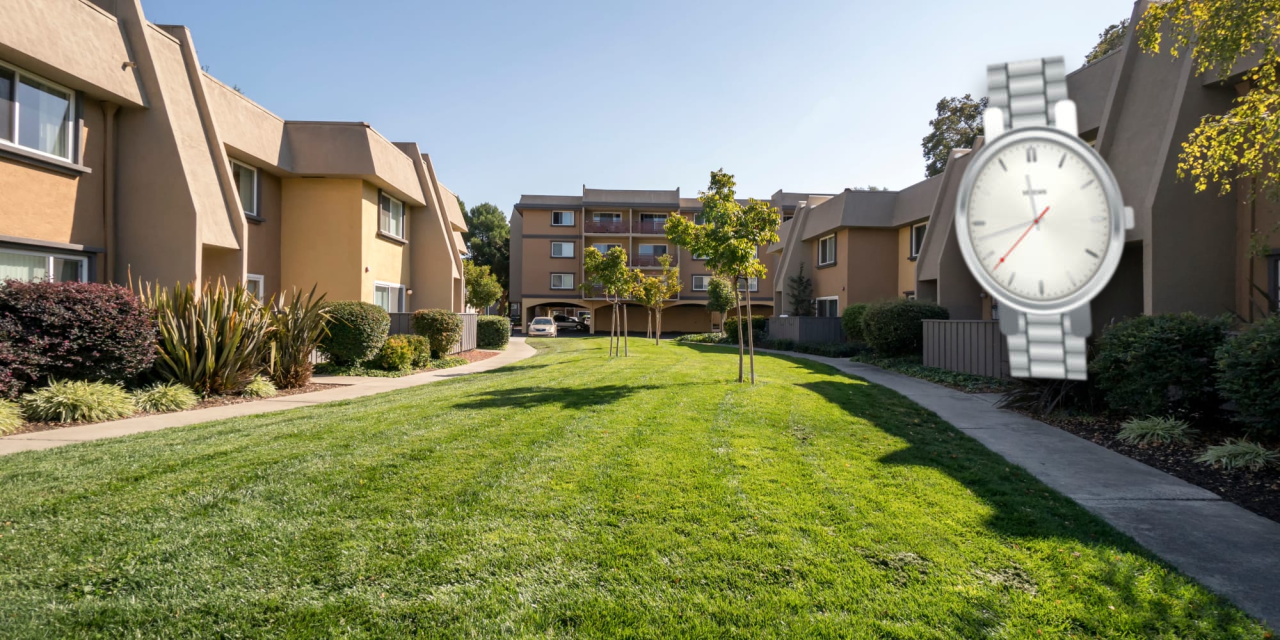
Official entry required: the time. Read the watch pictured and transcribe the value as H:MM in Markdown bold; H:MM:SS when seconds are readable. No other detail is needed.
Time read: **11:42:38**
